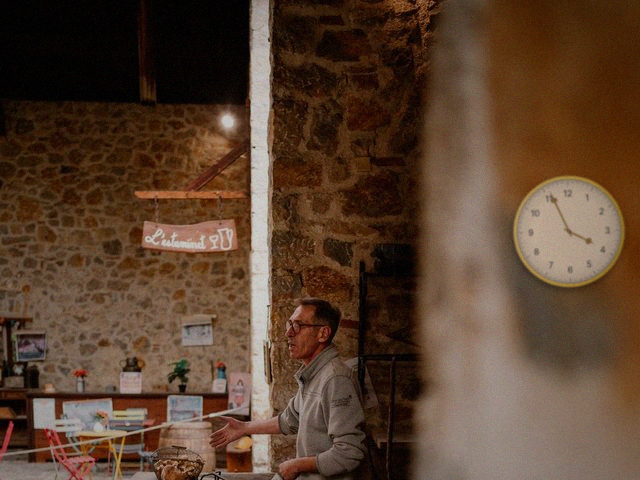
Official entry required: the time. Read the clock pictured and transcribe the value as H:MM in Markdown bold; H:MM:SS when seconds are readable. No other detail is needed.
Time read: **3:56**
